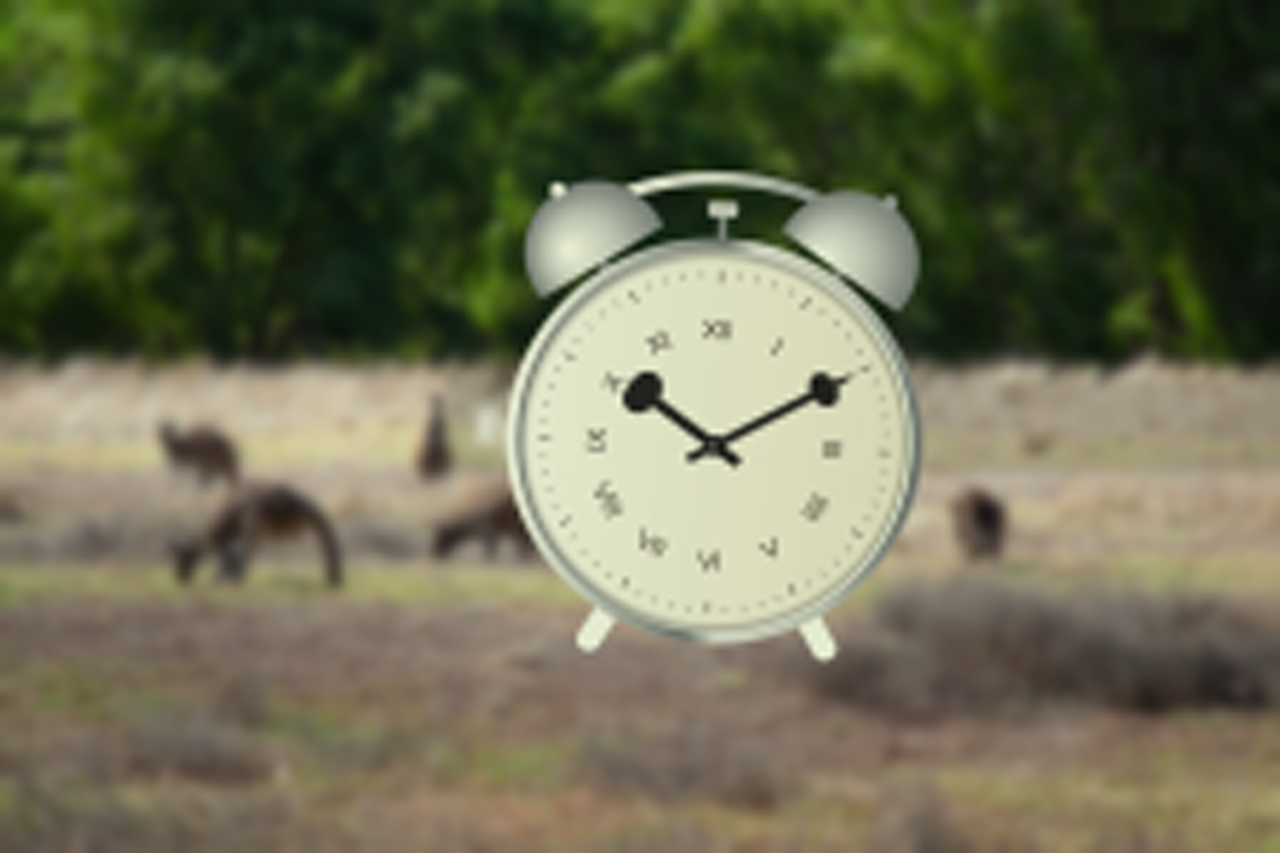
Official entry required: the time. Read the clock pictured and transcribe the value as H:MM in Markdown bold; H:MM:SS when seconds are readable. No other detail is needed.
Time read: **10:10**
